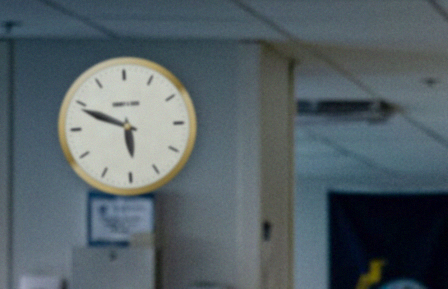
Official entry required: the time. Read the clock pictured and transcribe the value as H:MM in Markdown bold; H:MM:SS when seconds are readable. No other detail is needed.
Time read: **5:49**
